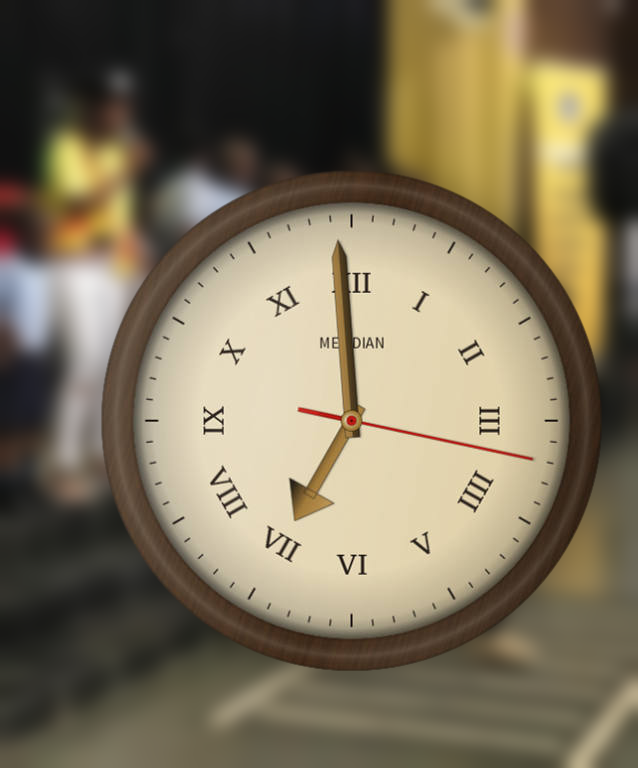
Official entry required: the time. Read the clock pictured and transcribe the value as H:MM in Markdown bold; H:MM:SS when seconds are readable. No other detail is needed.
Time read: **6:59:17**
